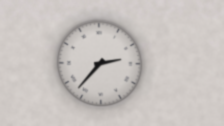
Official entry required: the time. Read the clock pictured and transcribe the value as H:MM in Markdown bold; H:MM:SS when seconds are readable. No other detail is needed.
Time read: **2:37**
